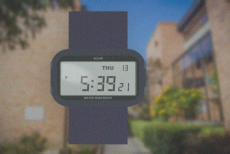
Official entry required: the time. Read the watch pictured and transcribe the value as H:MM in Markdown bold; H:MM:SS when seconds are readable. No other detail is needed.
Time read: **5:39:21**
